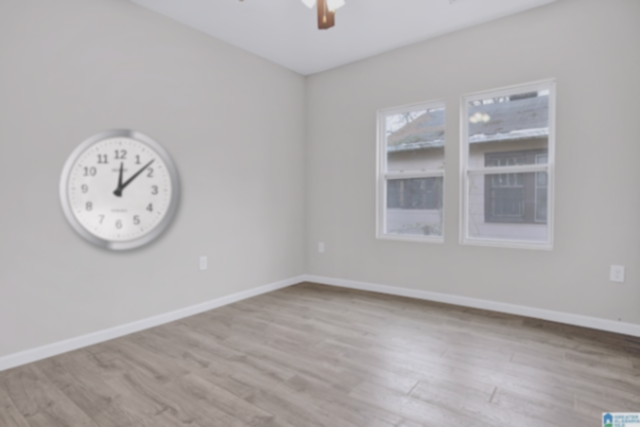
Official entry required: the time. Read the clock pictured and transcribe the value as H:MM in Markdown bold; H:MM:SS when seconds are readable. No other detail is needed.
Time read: **12:08**
